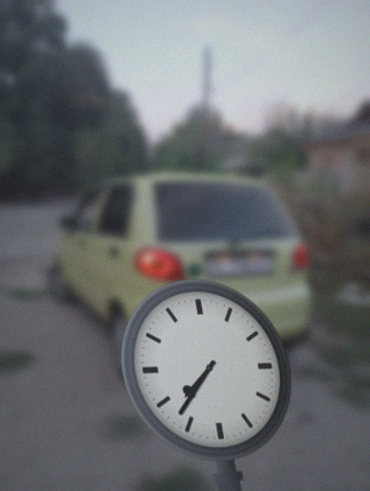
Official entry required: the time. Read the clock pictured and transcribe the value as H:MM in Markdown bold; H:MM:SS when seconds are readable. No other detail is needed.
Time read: **7:37**
